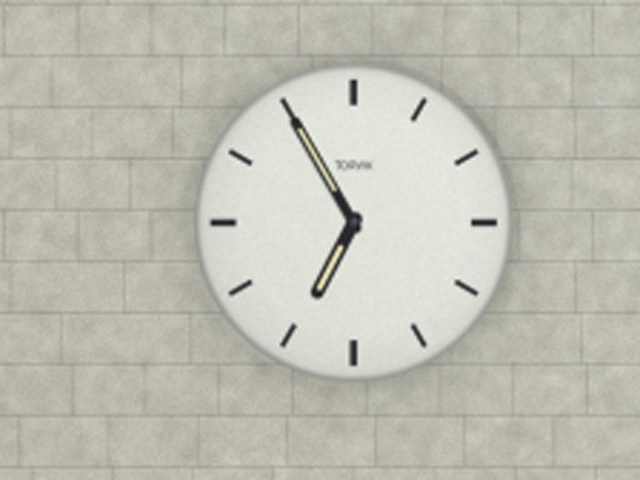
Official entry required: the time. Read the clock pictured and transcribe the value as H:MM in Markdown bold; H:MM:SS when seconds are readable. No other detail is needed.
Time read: **6:55**
